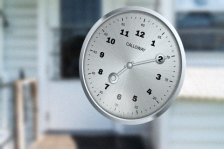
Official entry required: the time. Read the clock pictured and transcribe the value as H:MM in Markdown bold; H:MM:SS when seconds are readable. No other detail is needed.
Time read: **7:10**
